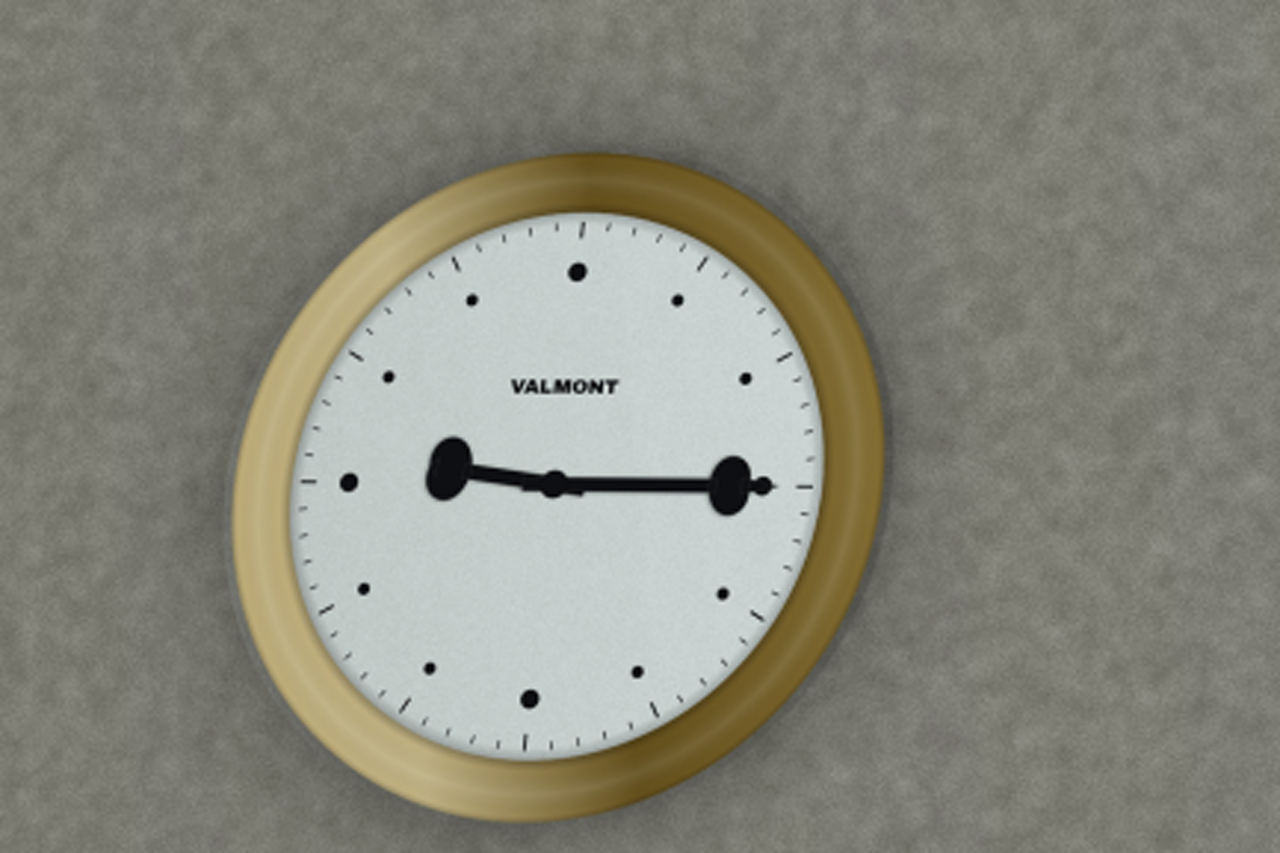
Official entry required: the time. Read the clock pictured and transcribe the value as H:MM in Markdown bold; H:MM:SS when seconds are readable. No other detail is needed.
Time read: **9:15**
